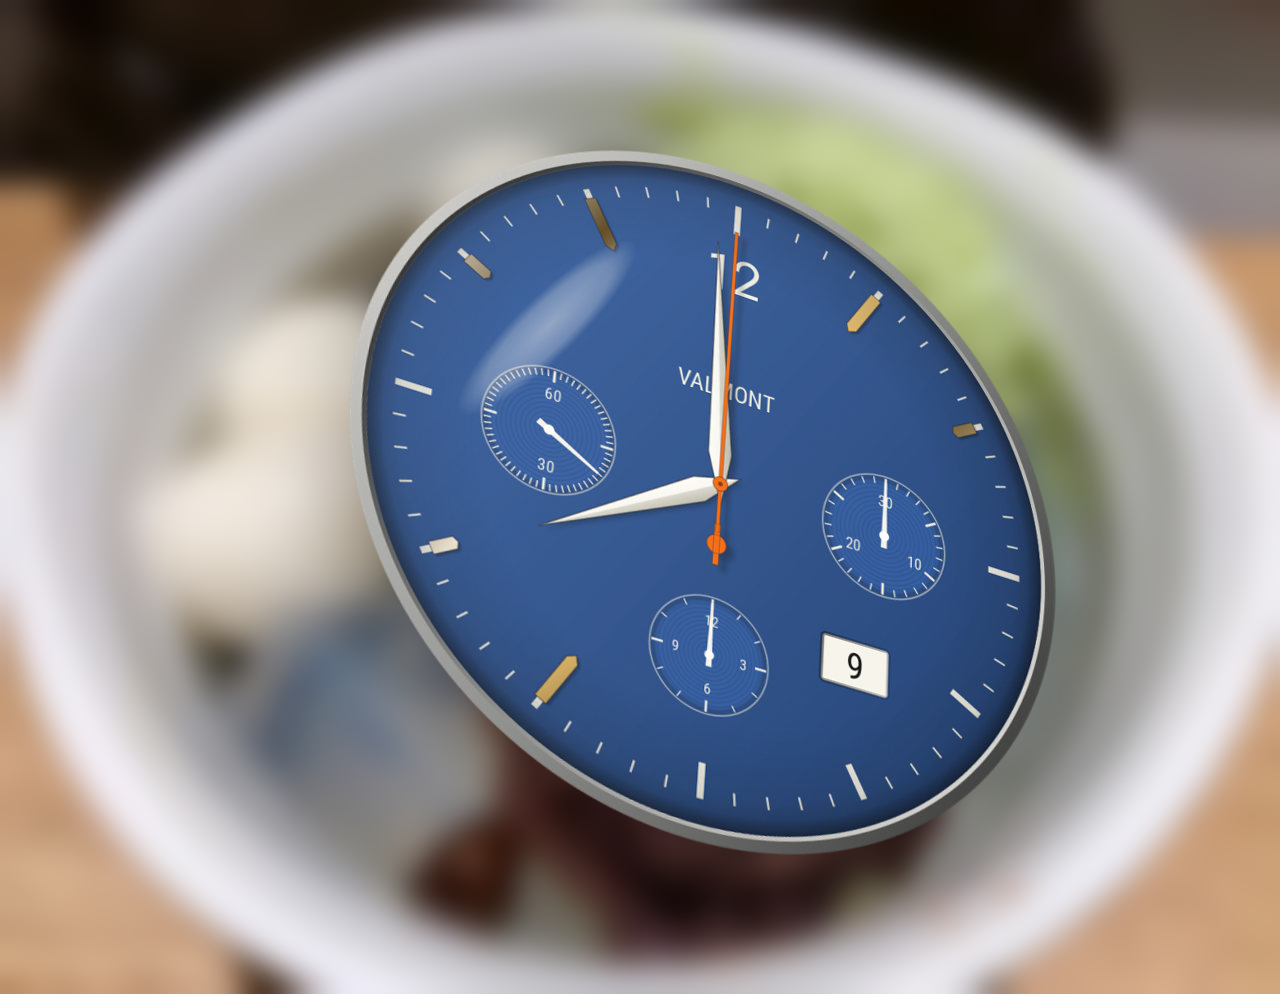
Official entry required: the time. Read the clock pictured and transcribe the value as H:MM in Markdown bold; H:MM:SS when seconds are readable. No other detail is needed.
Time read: **7:59:20**
